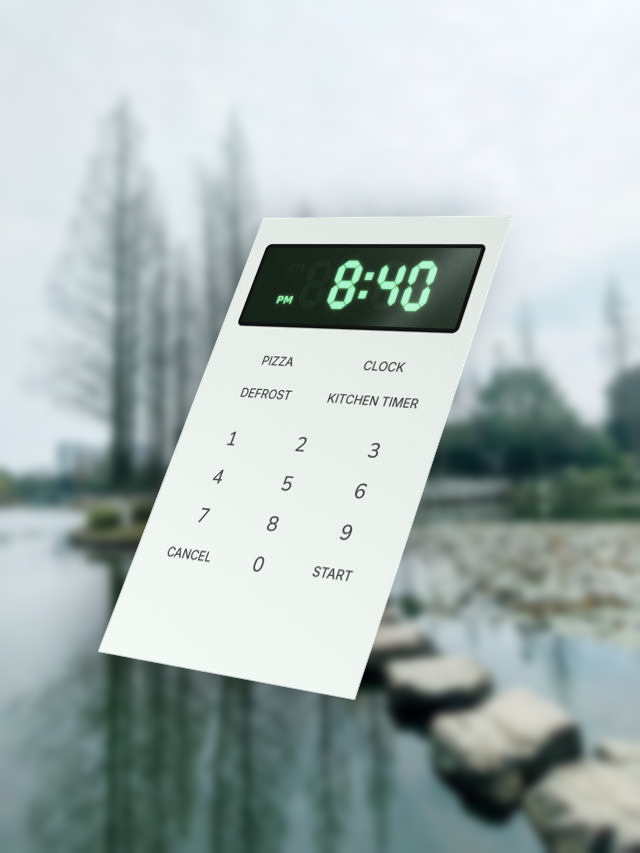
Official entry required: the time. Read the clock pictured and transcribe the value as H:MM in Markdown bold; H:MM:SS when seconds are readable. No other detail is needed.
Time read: **8:40**
